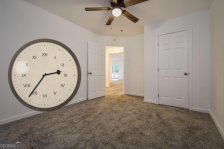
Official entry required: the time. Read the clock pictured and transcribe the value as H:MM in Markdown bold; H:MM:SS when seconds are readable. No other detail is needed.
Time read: **2:36**
